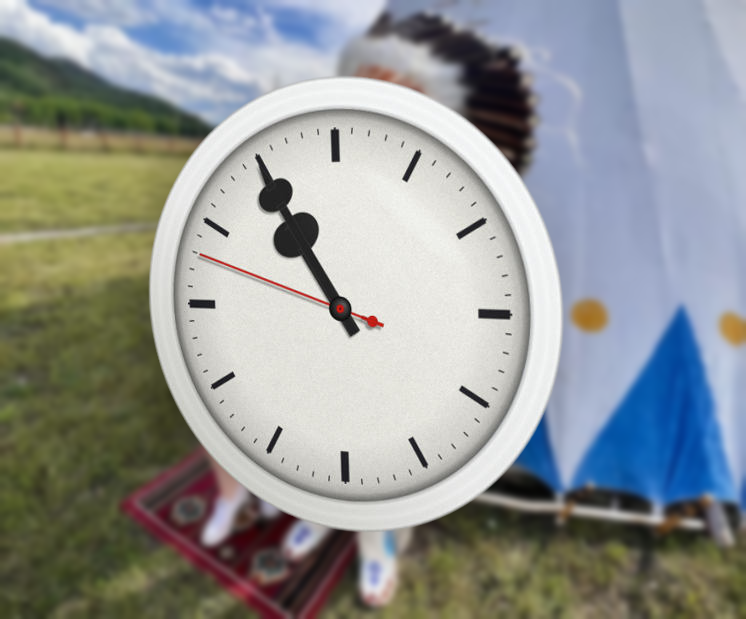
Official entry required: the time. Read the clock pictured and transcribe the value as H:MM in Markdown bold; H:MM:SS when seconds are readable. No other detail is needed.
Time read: **10:54:48**
